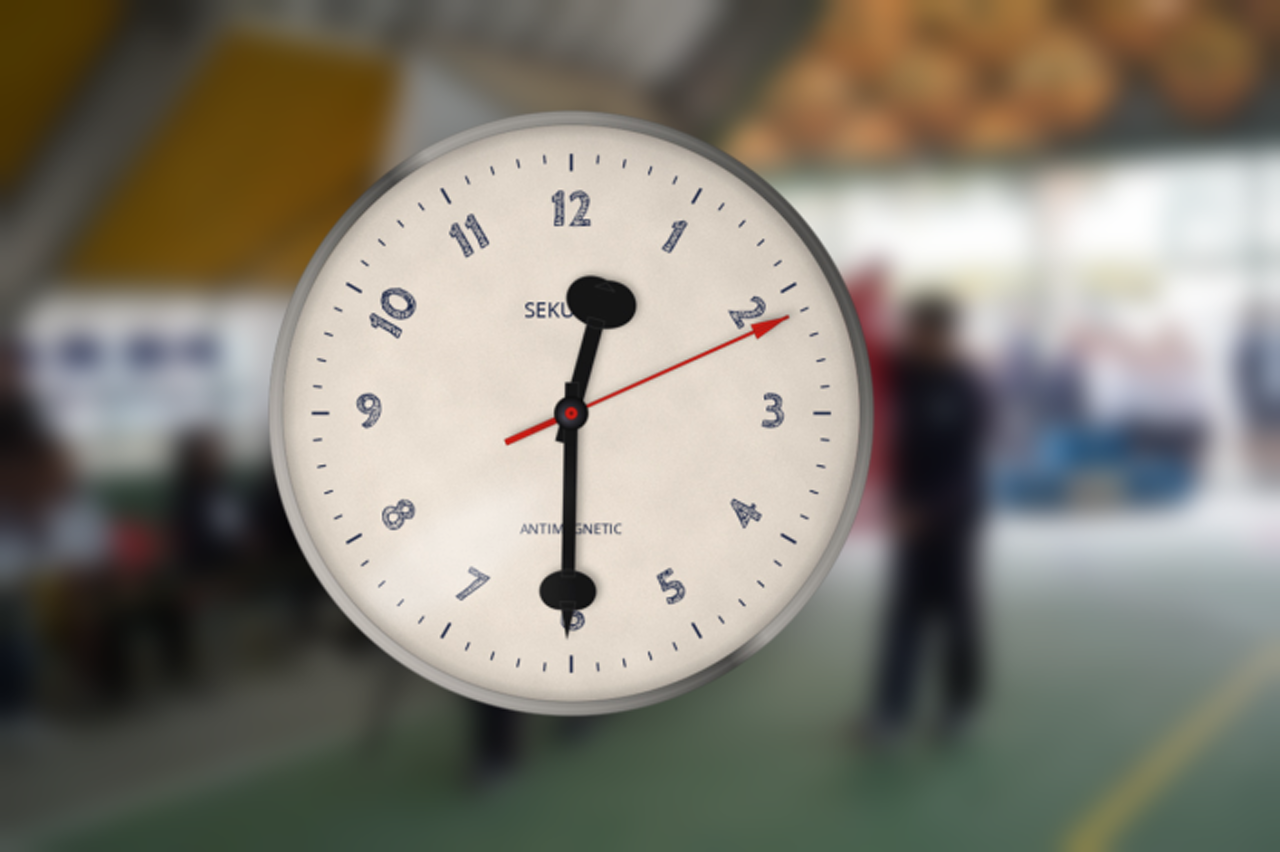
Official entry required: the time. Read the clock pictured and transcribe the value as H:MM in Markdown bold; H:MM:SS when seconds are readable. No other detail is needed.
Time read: **12:30:11**
